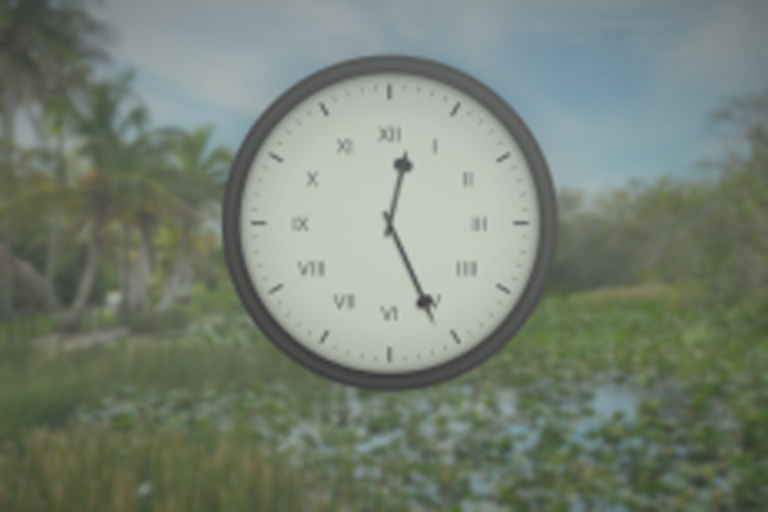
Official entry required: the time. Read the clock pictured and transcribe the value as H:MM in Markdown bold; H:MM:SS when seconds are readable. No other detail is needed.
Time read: **12:26**
